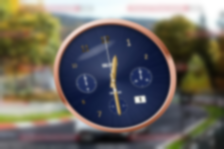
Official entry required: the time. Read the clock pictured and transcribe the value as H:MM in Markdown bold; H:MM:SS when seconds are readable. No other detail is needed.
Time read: **12:30**
